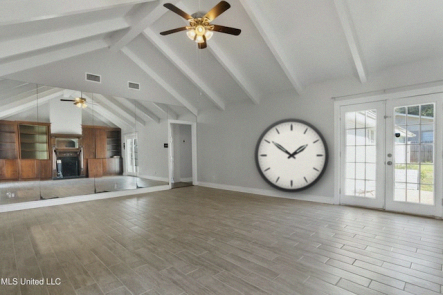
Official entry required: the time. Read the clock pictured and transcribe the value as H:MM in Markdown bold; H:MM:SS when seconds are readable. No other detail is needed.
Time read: **1:51**
